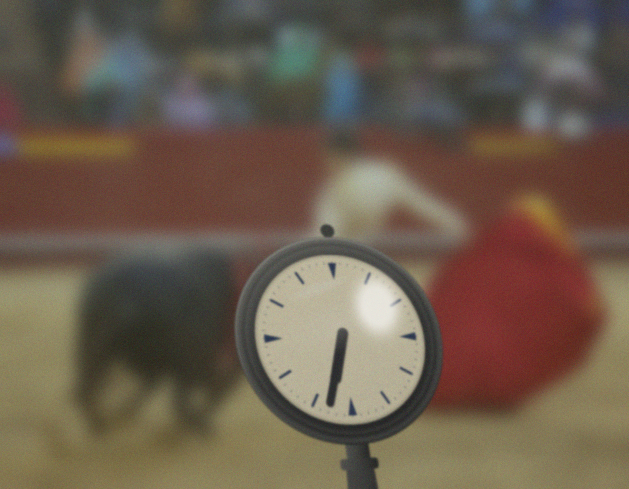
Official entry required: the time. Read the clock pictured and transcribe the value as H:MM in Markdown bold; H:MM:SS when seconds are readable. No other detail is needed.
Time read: **6:33**
